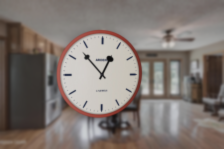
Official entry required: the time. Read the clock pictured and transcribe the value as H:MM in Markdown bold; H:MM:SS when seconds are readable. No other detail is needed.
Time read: **12:53**
